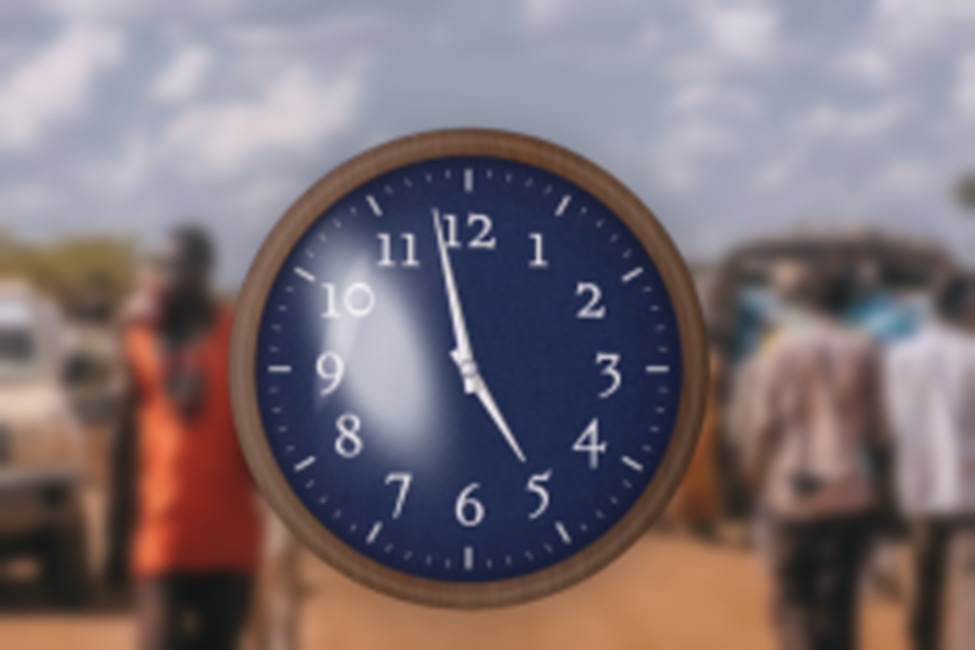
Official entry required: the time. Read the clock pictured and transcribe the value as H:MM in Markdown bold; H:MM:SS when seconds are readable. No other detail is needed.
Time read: **4:58**
